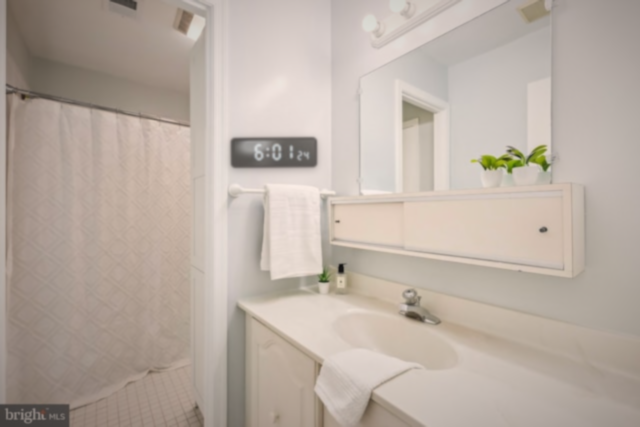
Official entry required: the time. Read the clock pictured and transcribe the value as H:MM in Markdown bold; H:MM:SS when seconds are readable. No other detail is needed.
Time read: **6:01**
